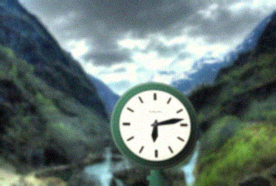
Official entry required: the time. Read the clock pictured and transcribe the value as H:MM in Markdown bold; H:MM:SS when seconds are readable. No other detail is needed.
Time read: **6:13**
